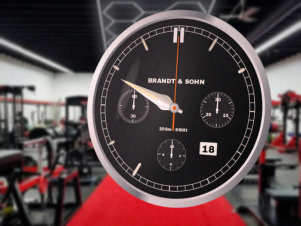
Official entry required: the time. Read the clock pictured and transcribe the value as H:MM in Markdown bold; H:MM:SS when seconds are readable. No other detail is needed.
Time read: **9:49**
